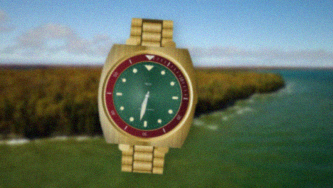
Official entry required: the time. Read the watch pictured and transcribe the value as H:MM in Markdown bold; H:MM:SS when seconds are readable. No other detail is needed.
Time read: **6:32**
